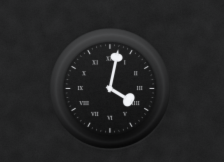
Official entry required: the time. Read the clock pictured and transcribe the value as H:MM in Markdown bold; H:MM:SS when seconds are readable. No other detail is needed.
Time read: **4:02**
